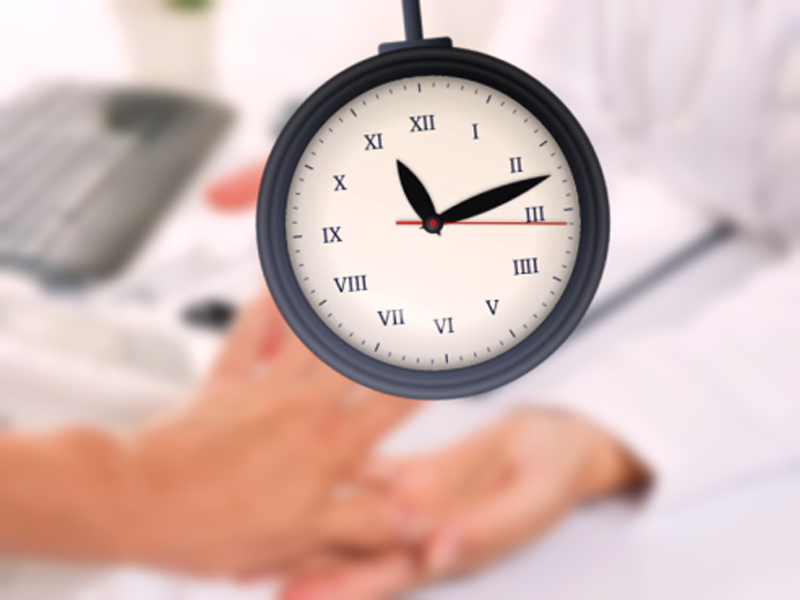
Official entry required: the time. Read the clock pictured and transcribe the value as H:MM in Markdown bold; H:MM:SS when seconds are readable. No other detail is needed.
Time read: **11:12:16**
